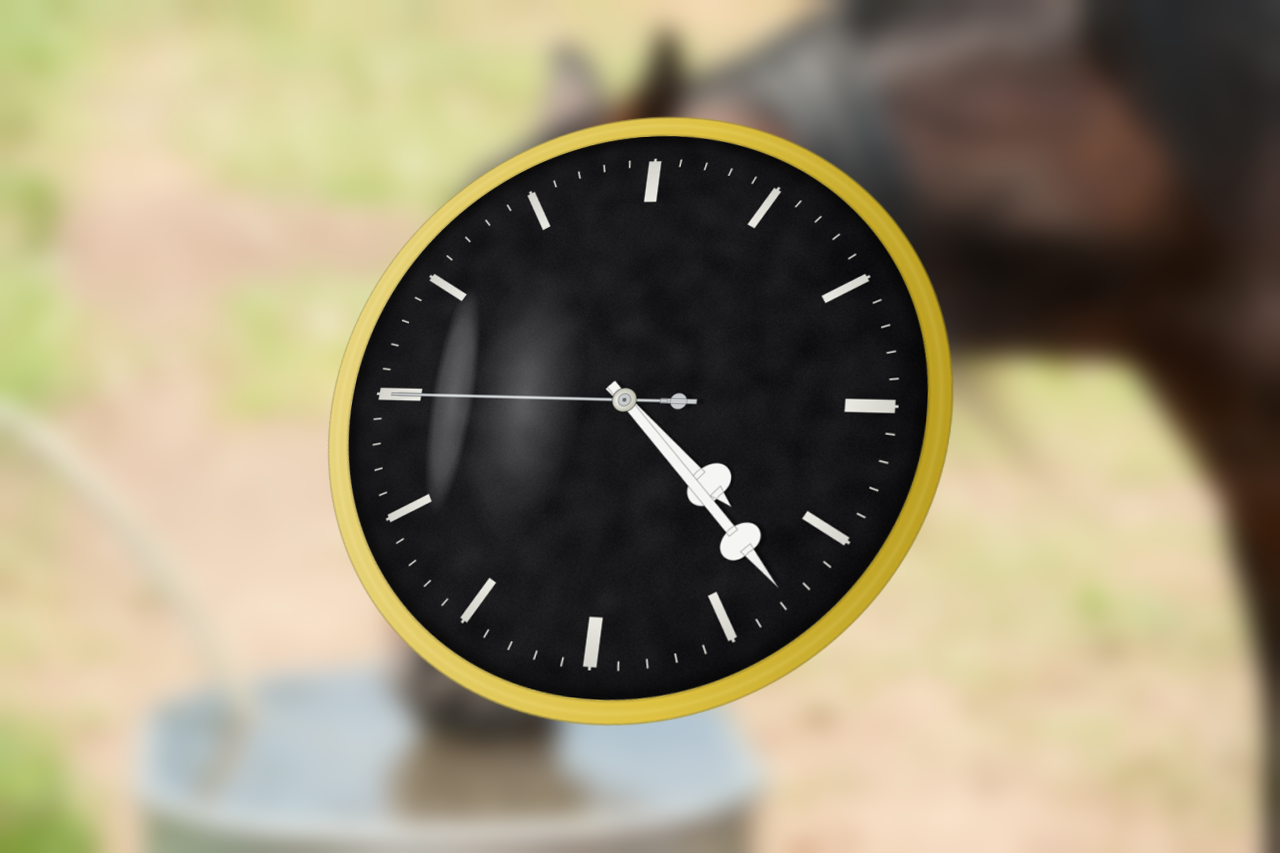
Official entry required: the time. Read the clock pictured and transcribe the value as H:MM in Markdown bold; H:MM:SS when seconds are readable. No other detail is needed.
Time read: **4:22:45**
